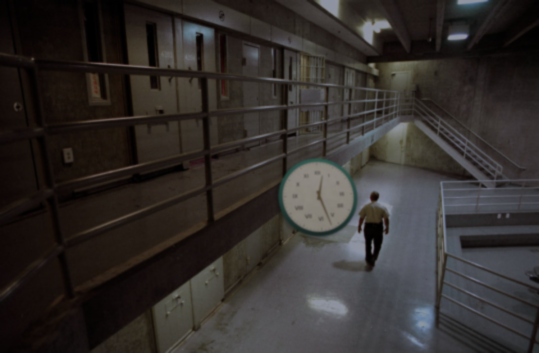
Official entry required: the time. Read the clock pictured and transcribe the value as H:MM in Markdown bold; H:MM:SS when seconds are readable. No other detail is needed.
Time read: **12:27**
